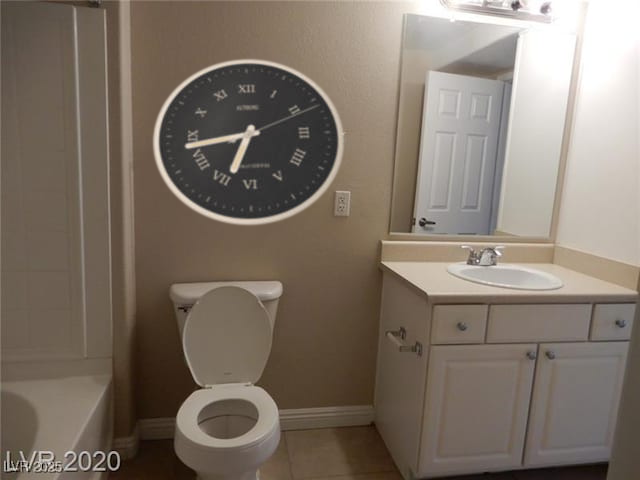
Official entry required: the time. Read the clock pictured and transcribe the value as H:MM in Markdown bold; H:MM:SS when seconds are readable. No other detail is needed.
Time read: **6:43:11**
